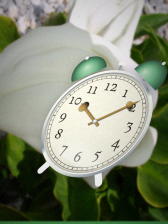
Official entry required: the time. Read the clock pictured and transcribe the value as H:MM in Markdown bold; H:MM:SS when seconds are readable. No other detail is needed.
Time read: **10:09**
